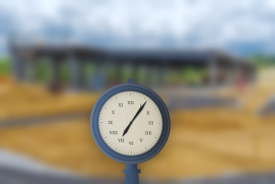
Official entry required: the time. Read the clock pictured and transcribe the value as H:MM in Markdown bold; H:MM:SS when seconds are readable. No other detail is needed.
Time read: **7:06**
